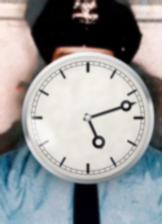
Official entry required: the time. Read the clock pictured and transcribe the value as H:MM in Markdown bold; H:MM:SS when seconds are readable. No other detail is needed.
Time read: **5:12**
